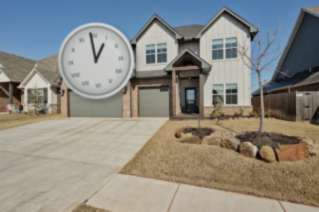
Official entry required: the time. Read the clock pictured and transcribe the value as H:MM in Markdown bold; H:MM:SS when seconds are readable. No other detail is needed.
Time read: **12:59**
